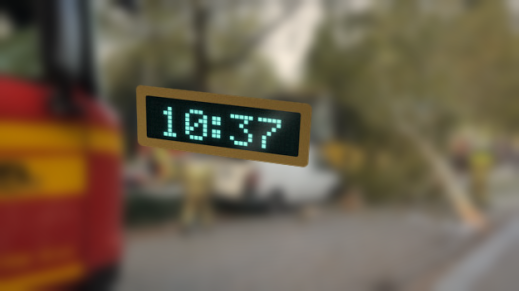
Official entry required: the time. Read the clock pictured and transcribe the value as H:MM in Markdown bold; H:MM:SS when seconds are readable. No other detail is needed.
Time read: **10:37**
